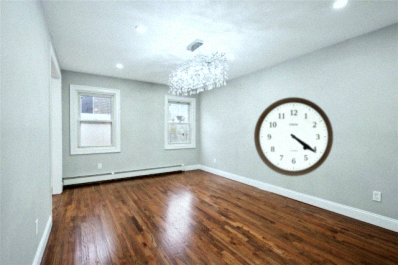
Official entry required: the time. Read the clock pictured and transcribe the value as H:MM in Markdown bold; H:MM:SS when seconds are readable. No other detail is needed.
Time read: **4:21**
